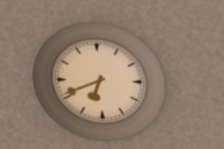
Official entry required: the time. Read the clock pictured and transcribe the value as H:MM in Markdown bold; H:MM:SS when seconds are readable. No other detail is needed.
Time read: **6:41**
